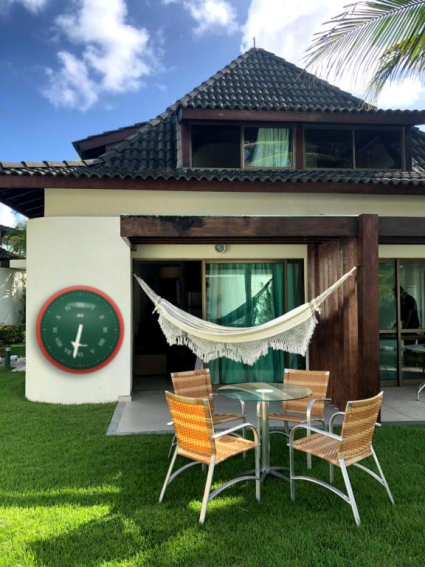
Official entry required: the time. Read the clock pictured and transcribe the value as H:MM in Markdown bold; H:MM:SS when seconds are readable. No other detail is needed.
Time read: **6:32**
